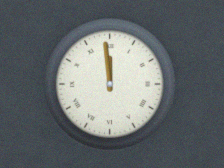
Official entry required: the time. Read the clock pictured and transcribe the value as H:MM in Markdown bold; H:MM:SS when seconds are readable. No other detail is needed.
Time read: **11:59**
